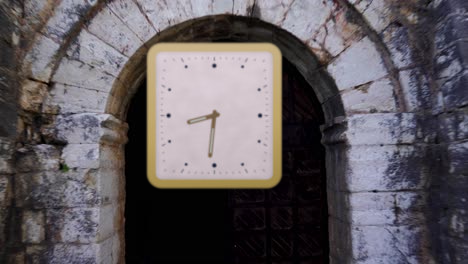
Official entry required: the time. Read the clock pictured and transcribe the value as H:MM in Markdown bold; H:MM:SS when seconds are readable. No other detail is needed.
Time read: **8:31**
